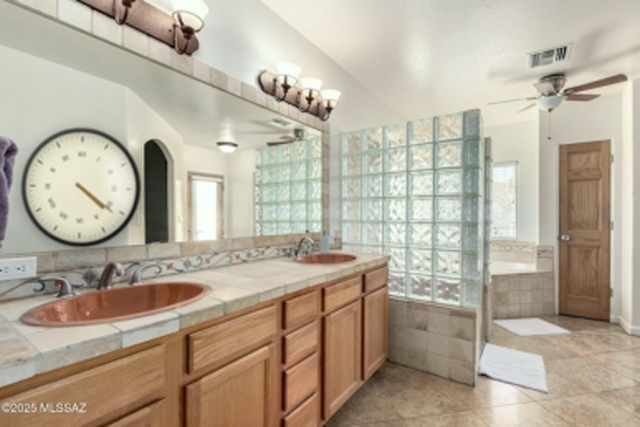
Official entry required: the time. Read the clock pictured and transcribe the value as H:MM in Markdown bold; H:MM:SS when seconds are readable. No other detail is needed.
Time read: **4:21**
